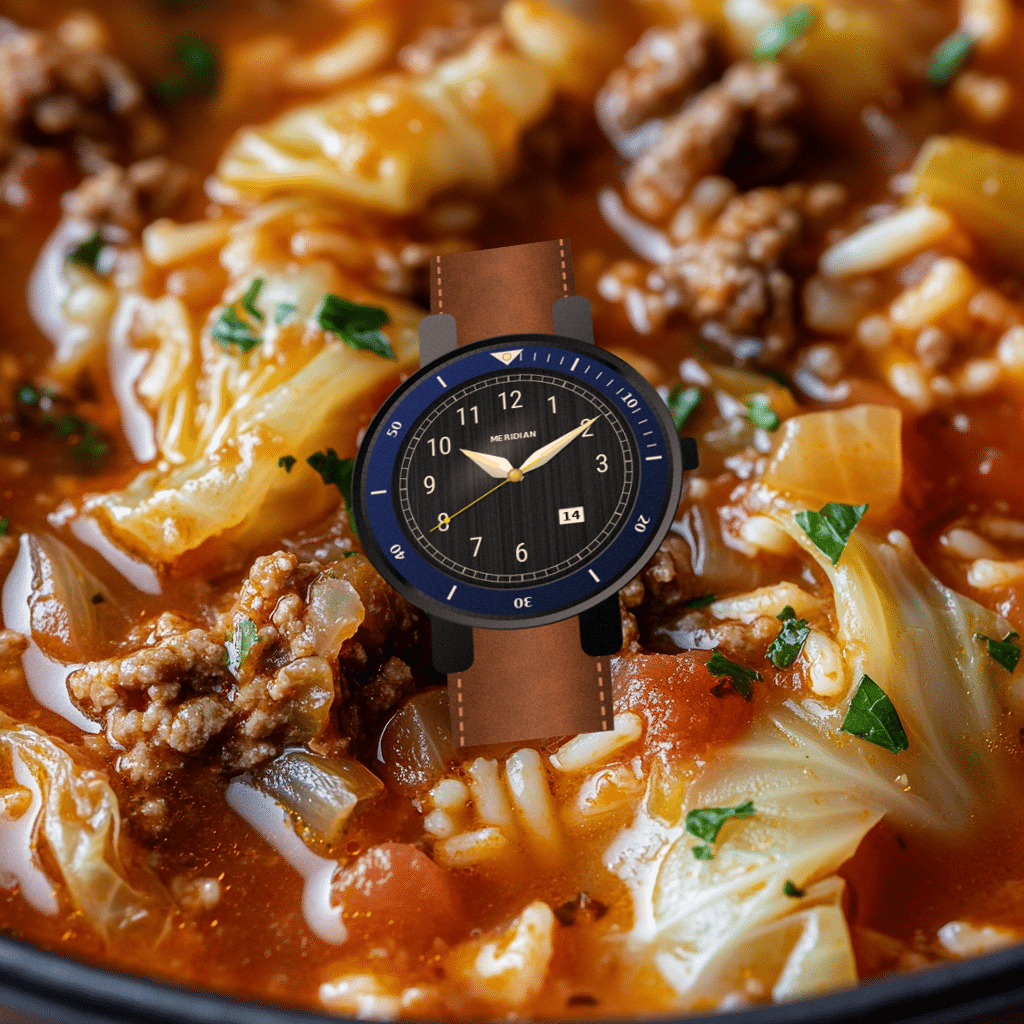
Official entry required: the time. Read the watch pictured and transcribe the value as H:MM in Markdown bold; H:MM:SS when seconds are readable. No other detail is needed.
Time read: **10:09:40**
